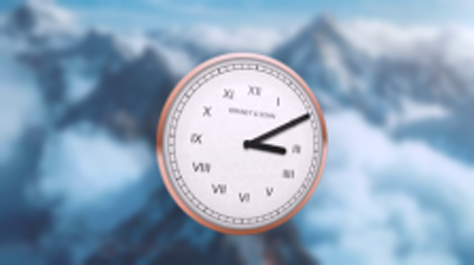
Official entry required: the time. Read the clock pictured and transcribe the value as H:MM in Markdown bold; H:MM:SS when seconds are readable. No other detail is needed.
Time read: **3:10**
